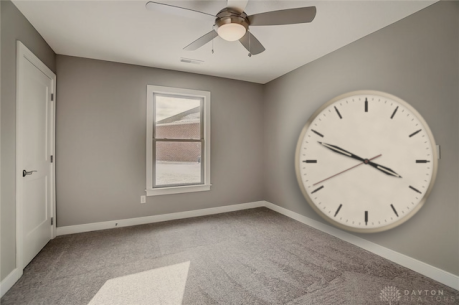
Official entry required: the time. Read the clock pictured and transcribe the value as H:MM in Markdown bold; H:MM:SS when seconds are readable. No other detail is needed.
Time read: **3:48:41**
